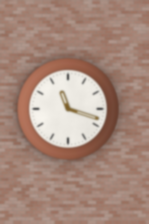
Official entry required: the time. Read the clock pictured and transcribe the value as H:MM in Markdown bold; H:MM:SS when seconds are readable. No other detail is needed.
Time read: **11:18**
